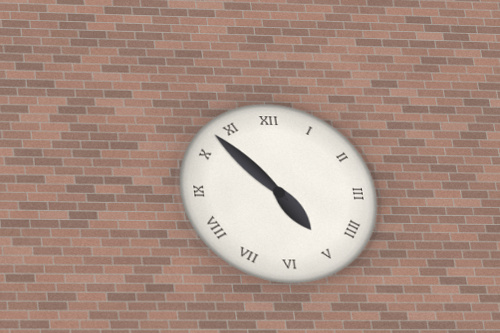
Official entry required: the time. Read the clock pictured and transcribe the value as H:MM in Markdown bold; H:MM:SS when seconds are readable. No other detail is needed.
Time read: **4:53**
